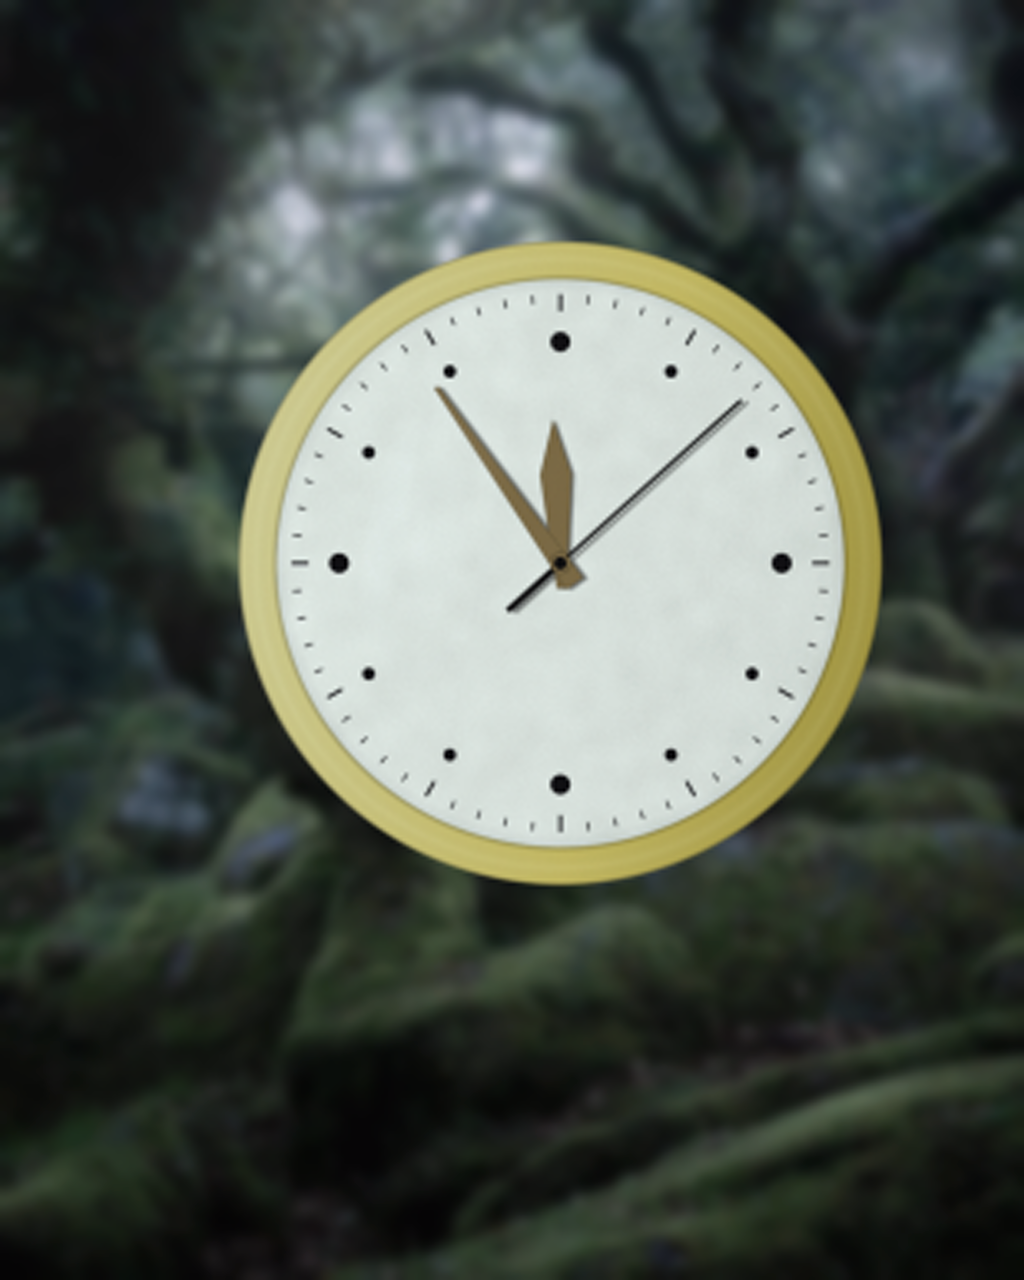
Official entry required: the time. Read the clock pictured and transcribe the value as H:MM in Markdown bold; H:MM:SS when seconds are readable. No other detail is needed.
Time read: **11:54:08**
